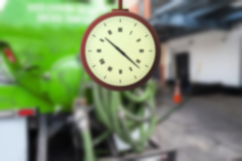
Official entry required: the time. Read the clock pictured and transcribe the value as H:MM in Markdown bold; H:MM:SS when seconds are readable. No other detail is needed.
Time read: **10:22**
